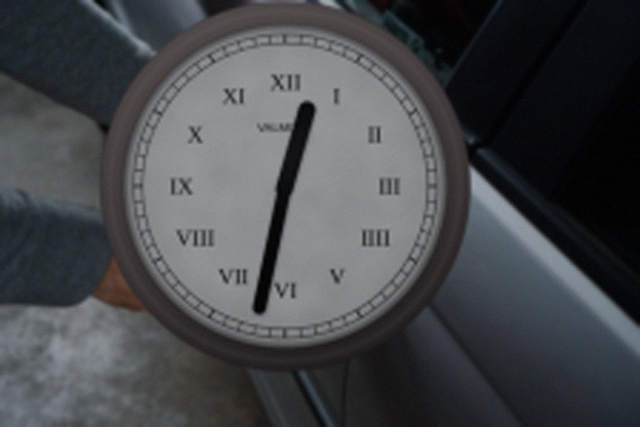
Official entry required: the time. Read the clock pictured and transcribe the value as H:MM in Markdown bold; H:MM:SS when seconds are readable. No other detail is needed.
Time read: **12:32**
